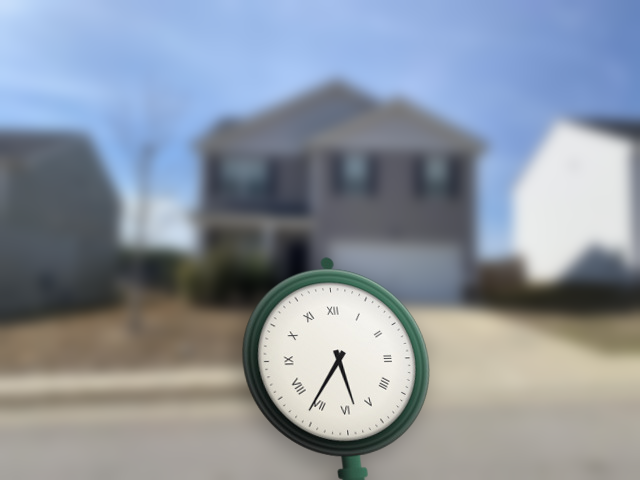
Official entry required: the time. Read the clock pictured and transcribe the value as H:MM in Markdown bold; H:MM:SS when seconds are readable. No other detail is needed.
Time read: **5:36**
